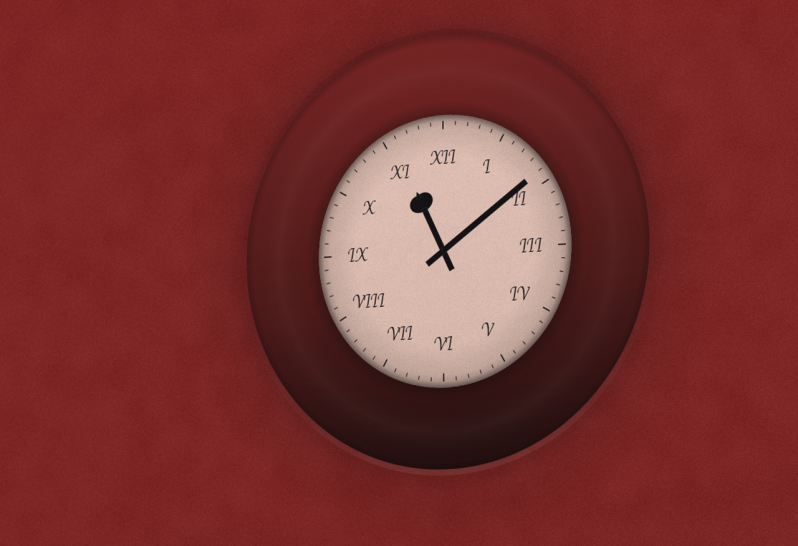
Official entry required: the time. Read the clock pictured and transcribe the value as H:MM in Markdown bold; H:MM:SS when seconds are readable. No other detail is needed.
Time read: **11:09**
